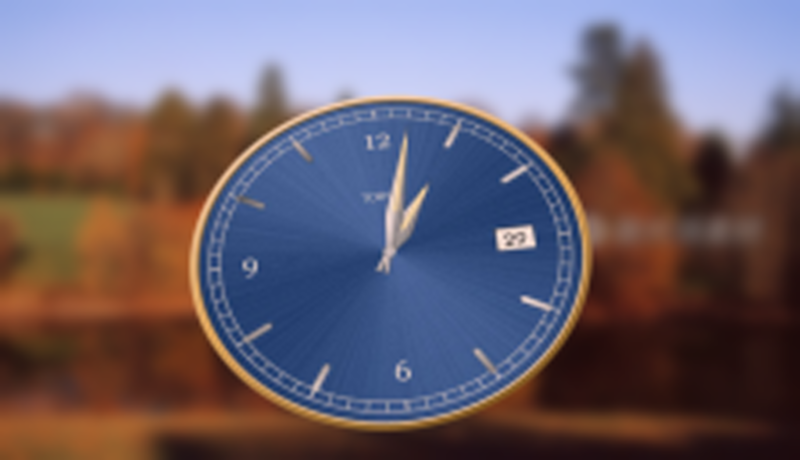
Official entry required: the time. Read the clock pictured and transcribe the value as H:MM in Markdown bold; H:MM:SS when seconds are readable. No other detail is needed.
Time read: **1:02**
